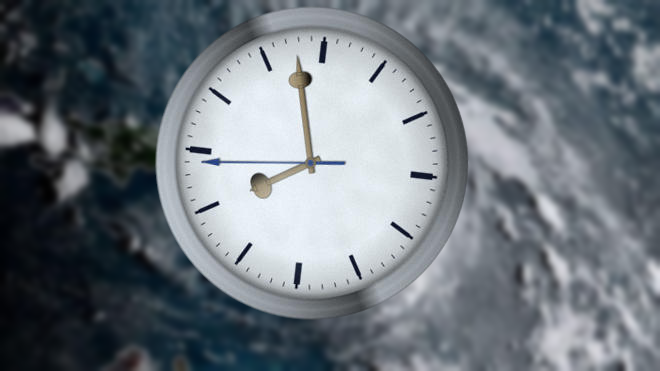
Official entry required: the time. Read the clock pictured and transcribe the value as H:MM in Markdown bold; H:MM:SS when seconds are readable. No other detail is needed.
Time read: **7:57:44**
